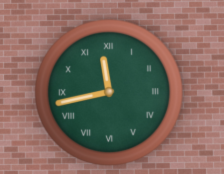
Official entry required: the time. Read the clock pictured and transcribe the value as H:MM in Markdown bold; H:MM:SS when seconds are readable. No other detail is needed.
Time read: **11:43**
